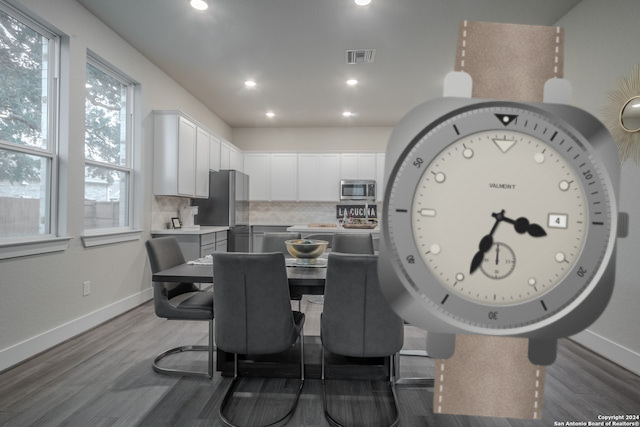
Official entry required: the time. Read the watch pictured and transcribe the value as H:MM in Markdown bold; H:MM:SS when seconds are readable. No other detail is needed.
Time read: **3:34**
